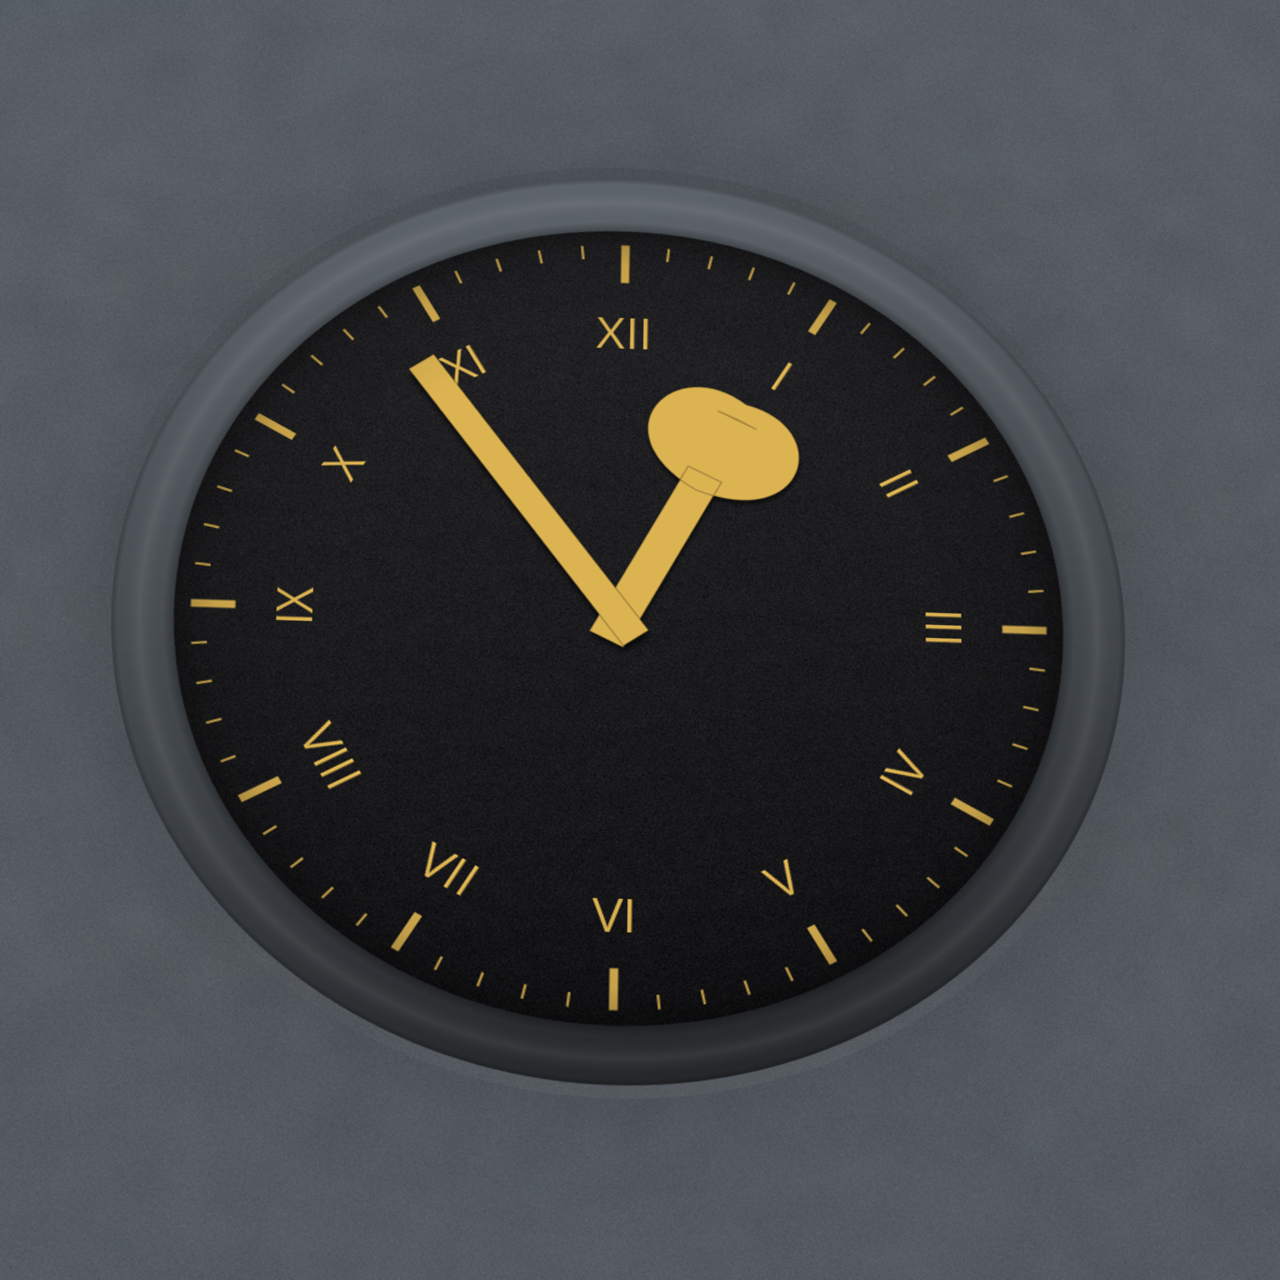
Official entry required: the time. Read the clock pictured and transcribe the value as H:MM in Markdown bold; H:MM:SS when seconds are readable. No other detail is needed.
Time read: **12:54**
